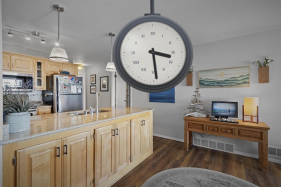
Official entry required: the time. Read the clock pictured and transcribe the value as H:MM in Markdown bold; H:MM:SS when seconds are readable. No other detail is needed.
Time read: **3:29**
